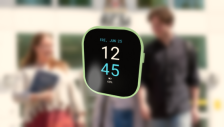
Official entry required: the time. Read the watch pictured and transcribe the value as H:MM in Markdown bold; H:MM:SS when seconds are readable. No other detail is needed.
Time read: **12:45**
